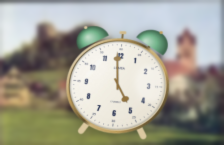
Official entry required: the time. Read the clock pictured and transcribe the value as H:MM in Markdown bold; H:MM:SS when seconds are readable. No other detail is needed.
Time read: **4:59**
